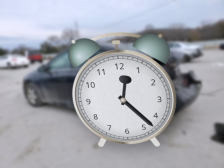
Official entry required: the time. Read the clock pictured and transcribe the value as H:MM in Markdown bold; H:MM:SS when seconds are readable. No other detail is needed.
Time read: **12:23**
